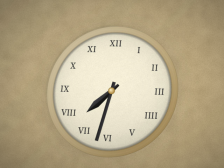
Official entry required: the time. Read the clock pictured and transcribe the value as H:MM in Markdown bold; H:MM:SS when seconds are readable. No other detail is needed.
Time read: **7:32**
